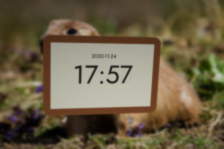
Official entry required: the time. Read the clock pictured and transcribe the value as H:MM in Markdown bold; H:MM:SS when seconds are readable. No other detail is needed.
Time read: **17:57**
